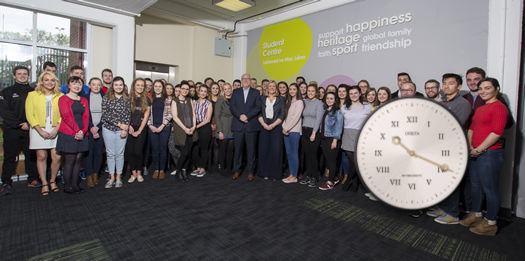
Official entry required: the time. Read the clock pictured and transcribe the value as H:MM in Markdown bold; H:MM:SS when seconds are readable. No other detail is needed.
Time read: **10:19**
